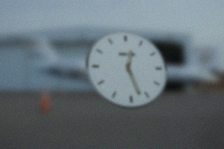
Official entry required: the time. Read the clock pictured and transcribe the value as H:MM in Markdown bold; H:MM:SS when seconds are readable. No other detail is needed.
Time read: **12:27**
